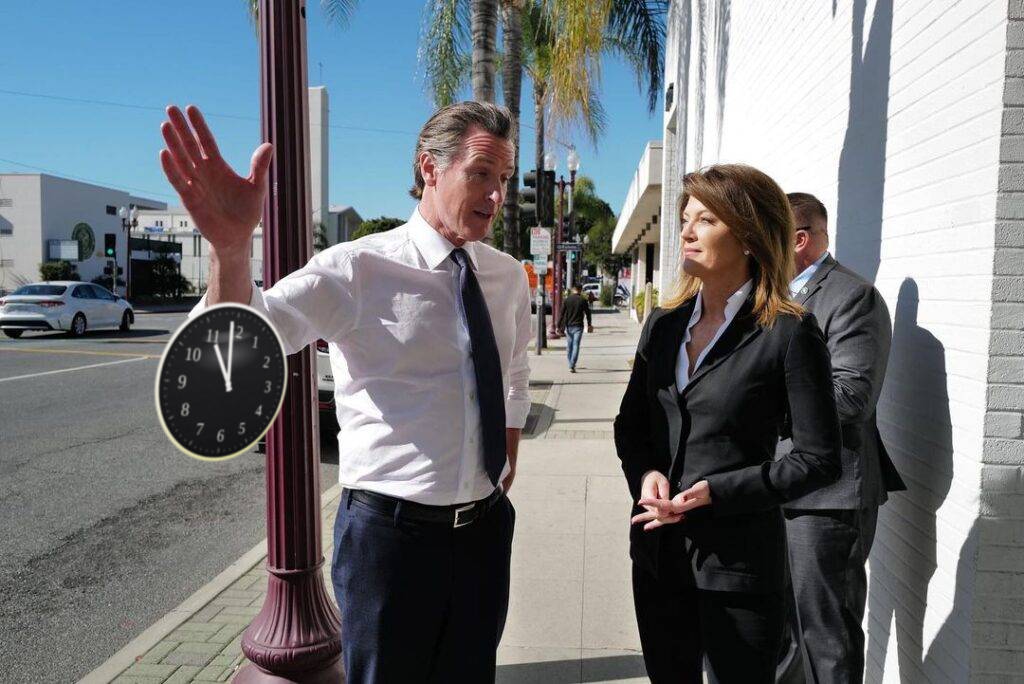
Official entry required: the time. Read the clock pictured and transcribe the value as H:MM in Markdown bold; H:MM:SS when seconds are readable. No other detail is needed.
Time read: **10:59**
